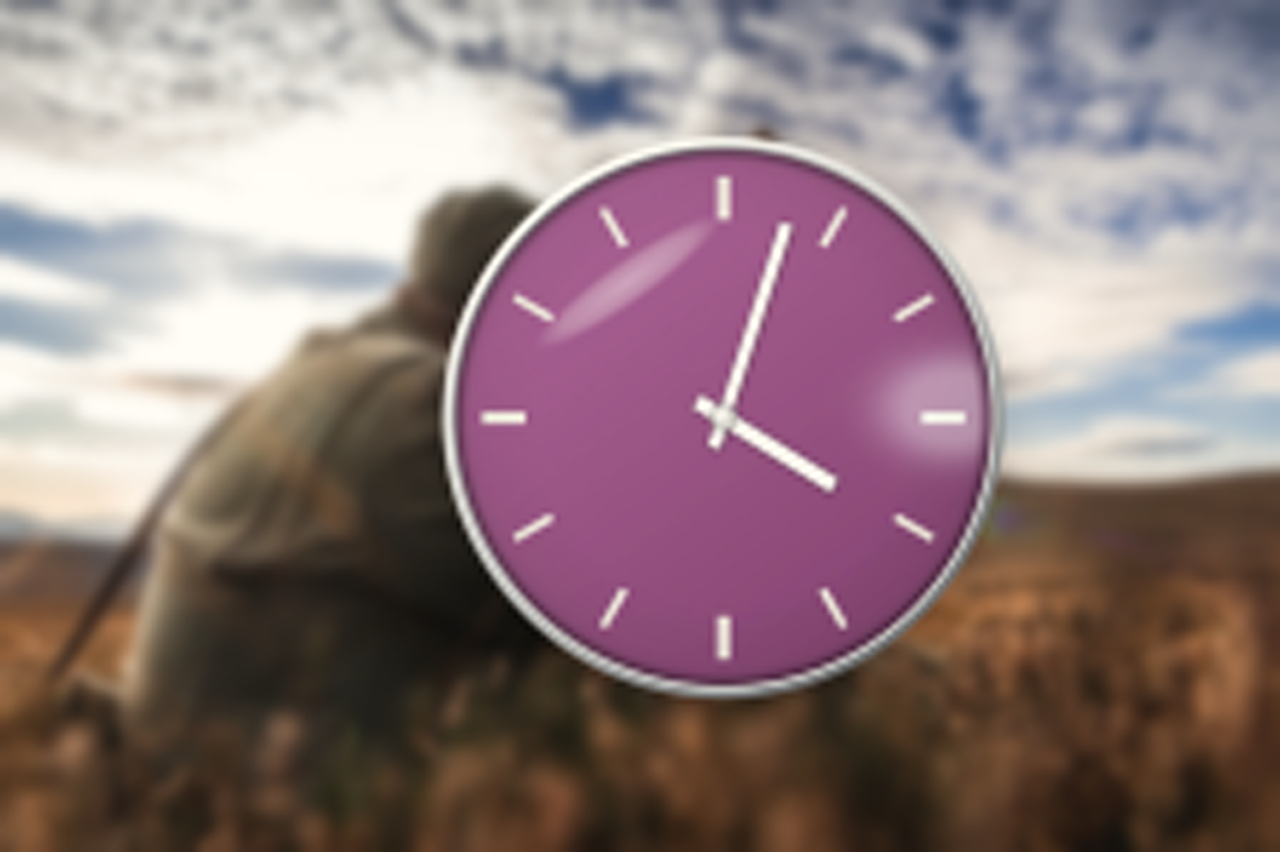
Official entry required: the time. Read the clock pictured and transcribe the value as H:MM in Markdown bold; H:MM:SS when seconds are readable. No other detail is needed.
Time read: **4:03**
